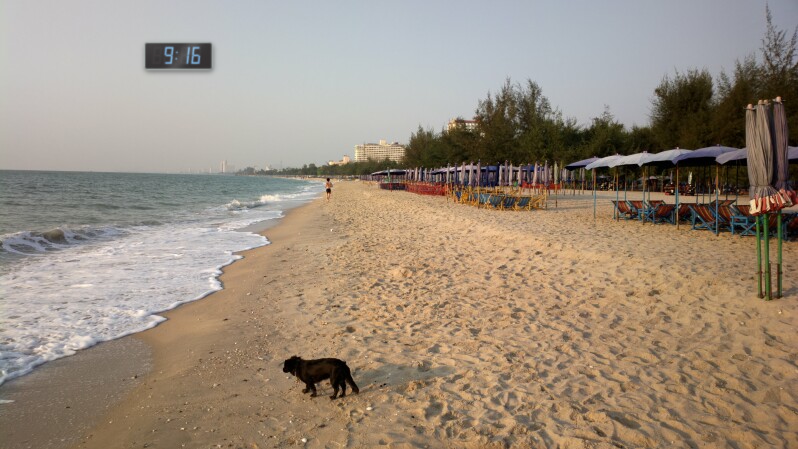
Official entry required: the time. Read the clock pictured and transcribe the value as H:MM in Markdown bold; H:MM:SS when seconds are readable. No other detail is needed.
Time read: **9:16**
